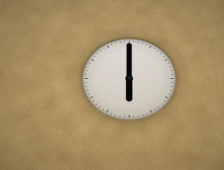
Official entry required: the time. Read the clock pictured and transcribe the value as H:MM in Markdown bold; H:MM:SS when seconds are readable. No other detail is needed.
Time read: **6:00**
